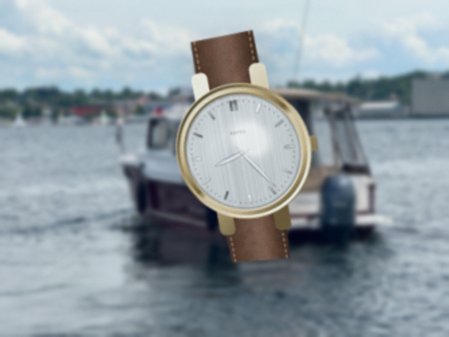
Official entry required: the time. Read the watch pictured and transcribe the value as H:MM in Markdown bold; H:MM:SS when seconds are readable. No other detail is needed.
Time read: **8:24**
